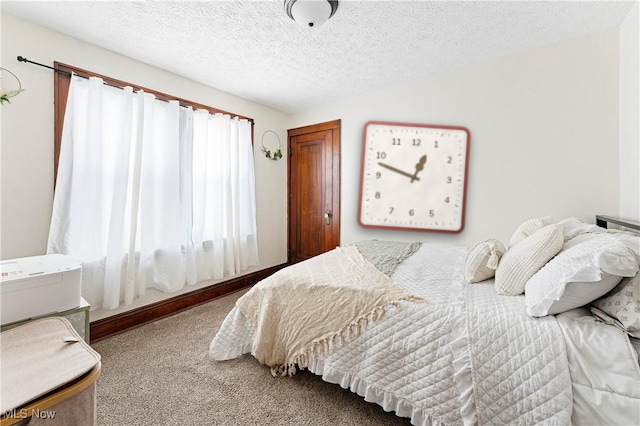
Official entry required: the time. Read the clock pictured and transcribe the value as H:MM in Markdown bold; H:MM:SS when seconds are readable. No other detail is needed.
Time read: **12:48**
